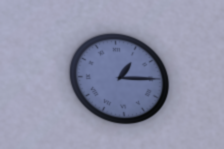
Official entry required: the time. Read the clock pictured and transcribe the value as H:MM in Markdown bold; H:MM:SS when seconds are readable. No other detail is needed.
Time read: **1:15**
